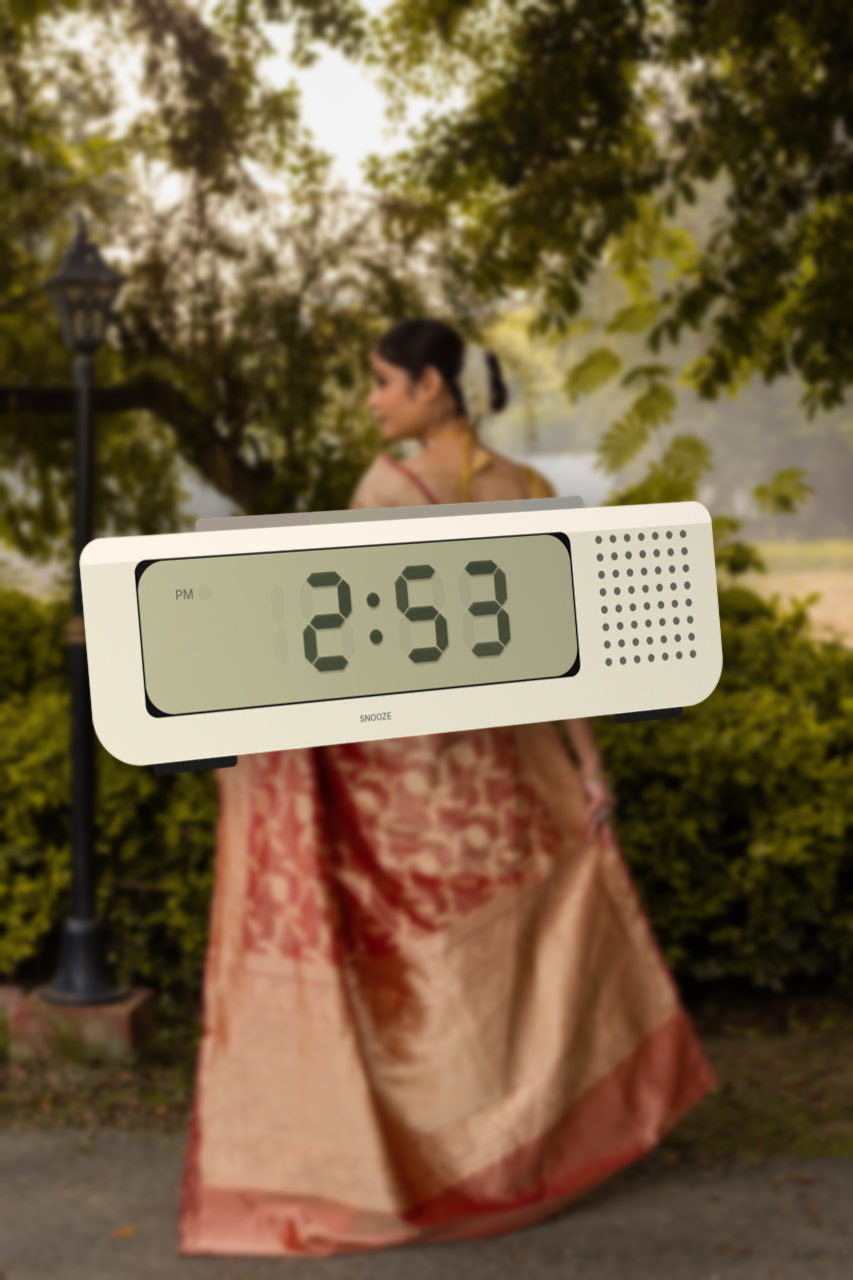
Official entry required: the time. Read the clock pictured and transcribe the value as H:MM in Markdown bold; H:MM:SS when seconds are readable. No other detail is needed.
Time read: **2:53**
